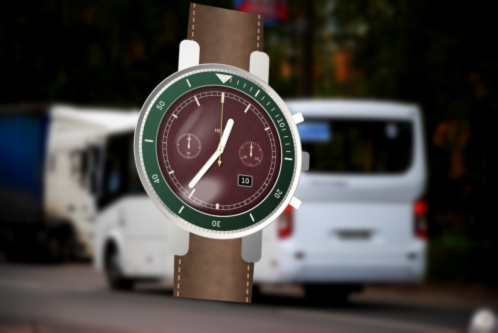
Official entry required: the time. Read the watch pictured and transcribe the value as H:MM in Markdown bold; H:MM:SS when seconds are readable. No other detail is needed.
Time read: **12:36**
